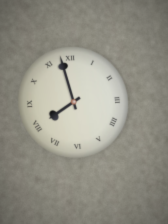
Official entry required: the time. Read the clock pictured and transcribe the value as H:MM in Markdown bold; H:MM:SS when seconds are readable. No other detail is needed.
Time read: **7:58**
